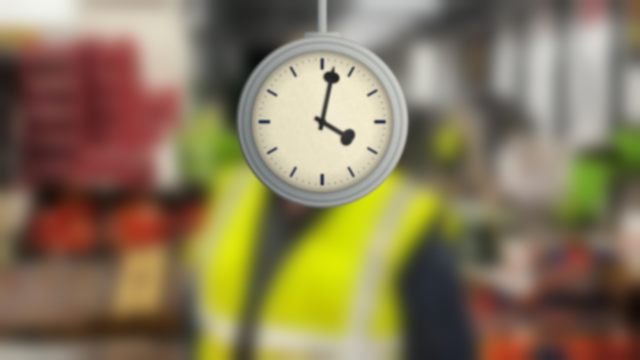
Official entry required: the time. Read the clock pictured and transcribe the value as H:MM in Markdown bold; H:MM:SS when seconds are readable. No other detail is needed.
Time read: **4:02**
